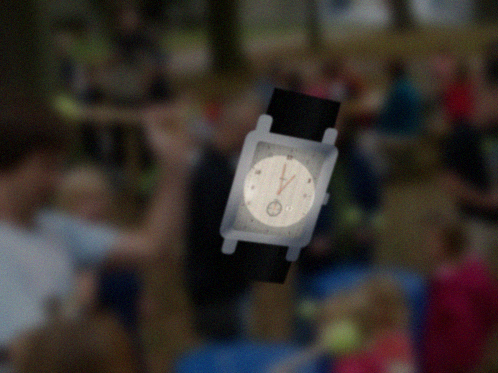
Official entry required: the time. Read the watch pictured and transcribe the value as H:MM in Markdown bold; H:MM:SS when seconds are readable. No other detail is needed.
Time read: **12:59**
